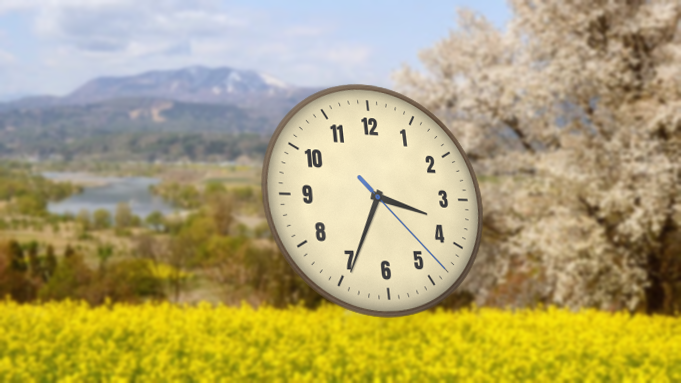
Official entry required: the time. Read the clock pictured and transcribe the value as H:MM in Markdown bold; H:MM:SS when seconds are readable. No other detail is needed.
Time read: **3:34:23**
